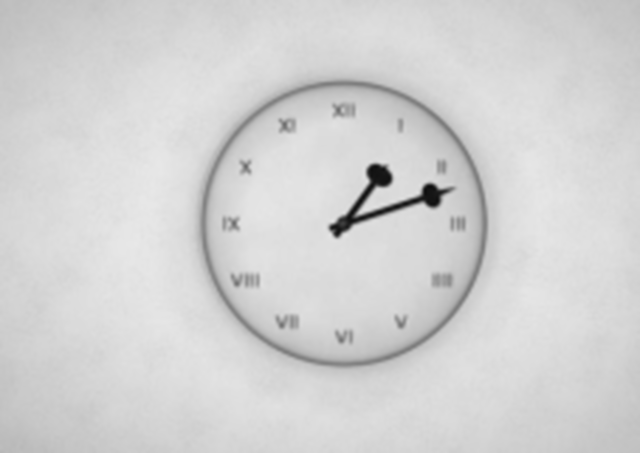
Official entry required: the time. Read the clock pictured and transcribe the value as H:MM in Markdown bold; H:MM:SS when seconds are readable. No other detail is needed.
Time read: **1:12**
